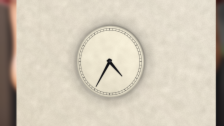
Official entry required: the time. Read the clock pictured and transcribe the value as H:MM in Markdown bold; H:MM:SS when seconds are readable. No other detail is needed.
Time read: **4:35**
